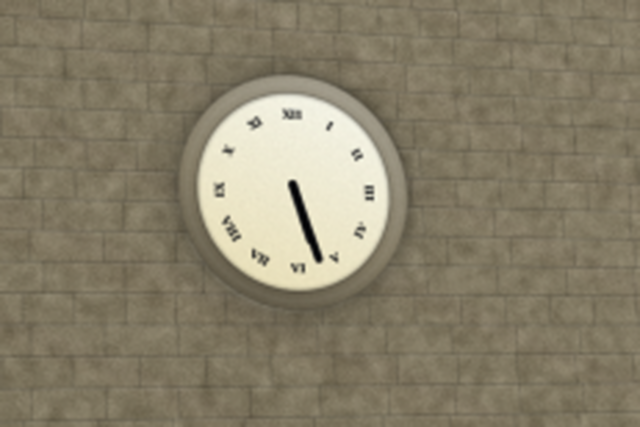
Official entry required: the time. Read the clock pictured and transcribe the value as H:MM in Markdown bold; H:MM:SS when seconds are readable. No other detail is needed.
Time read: **5:27**
